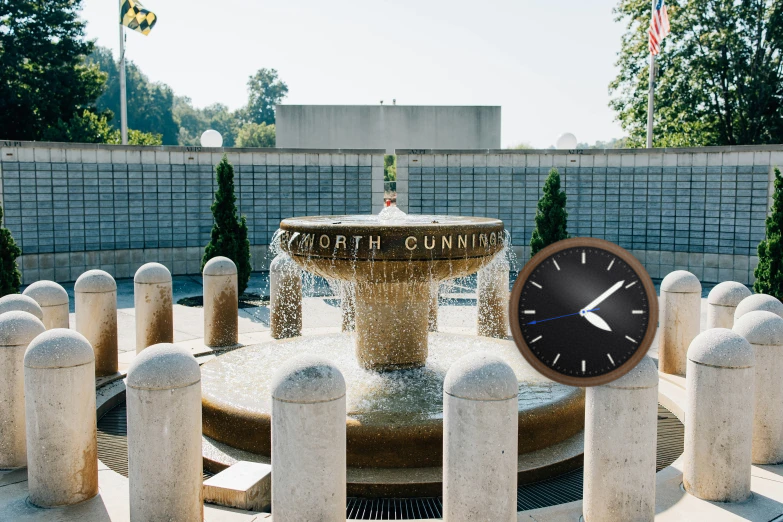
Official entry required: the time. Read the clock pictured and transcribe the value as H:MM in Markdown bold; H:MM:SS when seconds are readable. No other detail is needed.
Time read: **4:08:43**
